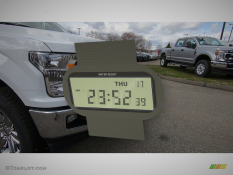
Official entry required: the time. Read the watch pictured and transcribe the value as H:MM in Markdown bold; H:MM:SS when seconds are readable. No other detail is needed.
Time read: **23:52:39**
